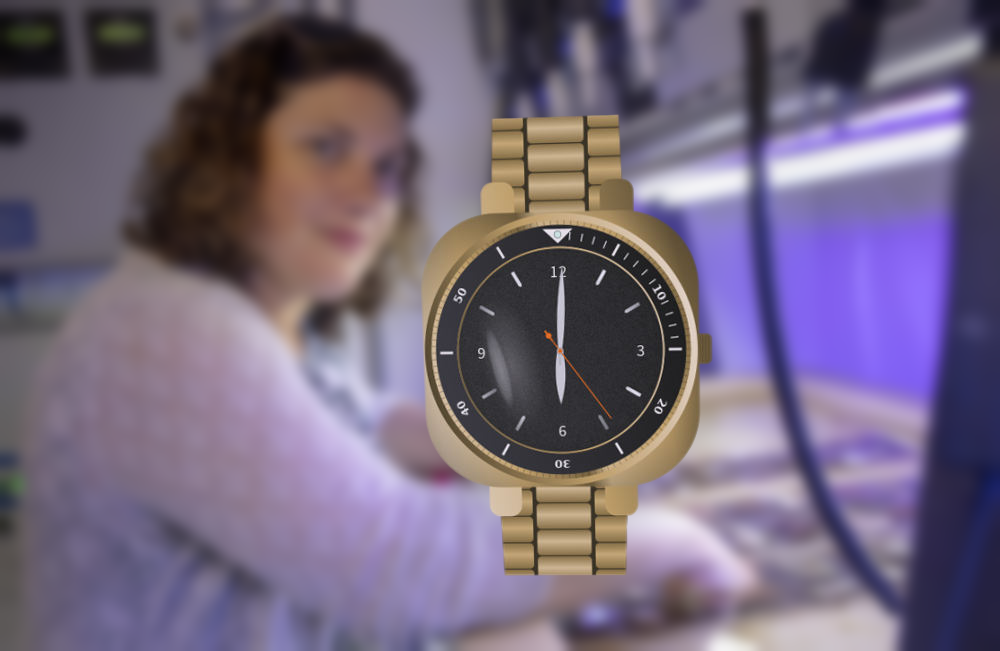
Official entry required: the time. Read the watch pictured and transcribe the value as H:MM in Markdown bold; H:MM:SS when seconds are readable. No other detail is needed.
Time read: **6:00:24**
